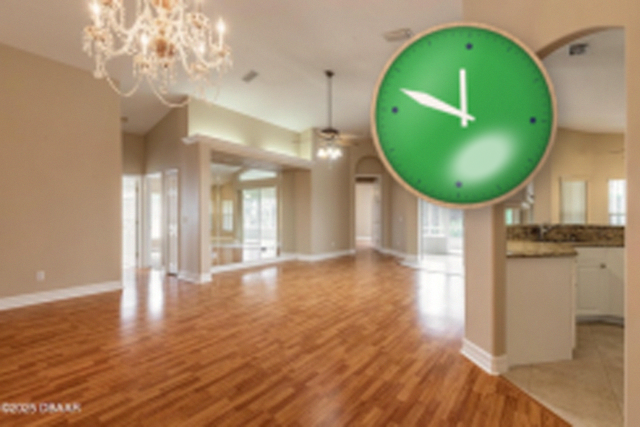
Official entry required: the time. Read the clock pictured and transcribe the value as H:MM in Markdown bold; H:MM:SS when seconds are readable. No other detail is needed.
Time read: **11:48**
